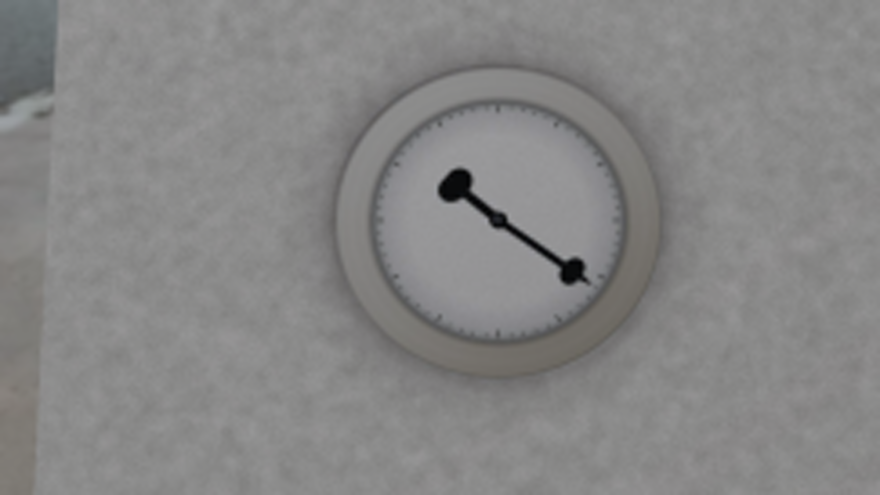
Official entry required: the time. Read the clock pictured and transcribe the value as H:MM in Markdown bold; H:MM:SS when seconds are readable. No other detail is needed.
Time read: **10:21**
